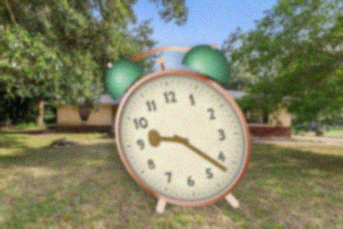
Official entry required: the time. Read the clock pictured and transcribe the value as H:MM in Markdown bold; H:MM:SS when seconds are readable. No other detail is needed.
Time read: **9:22**
